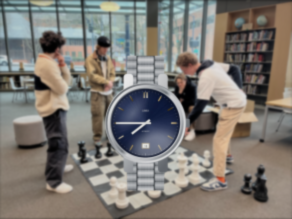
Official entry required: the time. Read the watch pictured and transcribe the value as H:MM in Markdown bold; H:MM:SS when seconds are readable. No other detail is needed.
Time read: **7:45**
